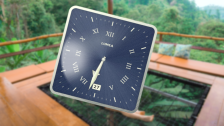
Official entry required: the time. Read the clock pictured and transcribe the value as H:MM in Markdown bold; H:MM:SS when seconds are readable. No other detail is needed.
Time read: **6:32**
